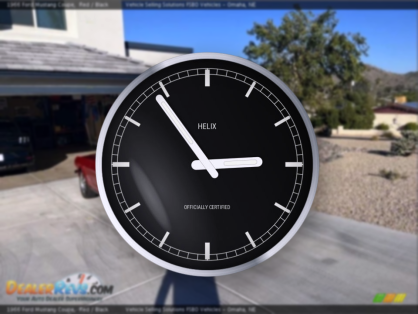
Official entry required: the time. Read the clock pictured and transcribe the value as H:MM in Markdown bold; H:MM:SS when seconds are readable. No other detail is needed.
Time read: **2:54**
